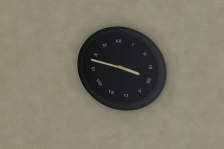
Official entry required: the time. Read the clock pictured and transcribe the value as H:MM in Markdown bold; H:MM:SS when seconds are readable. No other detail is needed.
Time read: **3:48**
